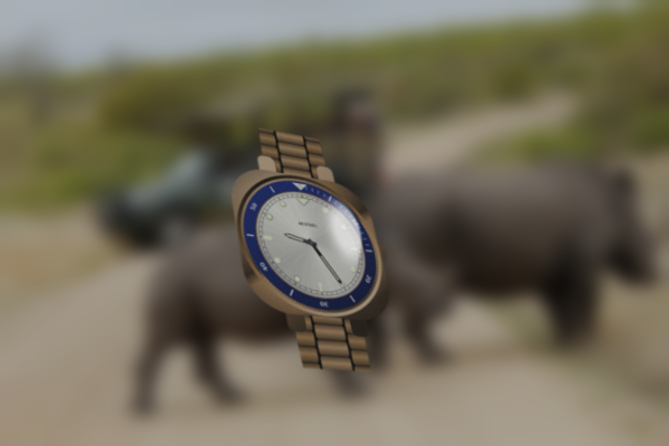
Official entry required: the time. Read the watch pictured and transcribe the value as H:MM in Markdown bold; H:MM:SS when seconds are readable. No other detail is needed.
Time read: **9:25**
